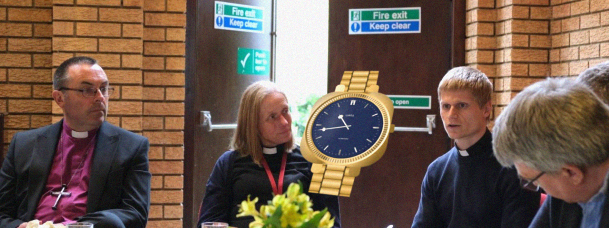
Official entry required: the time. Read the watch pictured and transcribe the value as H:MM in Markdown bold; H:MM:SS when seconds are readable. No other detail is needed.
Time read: **10:43**
